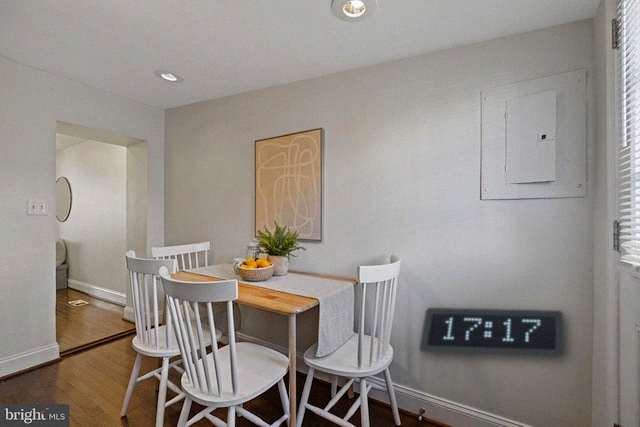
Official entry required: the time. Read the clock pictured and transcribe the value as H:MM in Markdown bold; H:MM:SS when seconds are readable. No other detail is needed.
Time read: **17:17**
